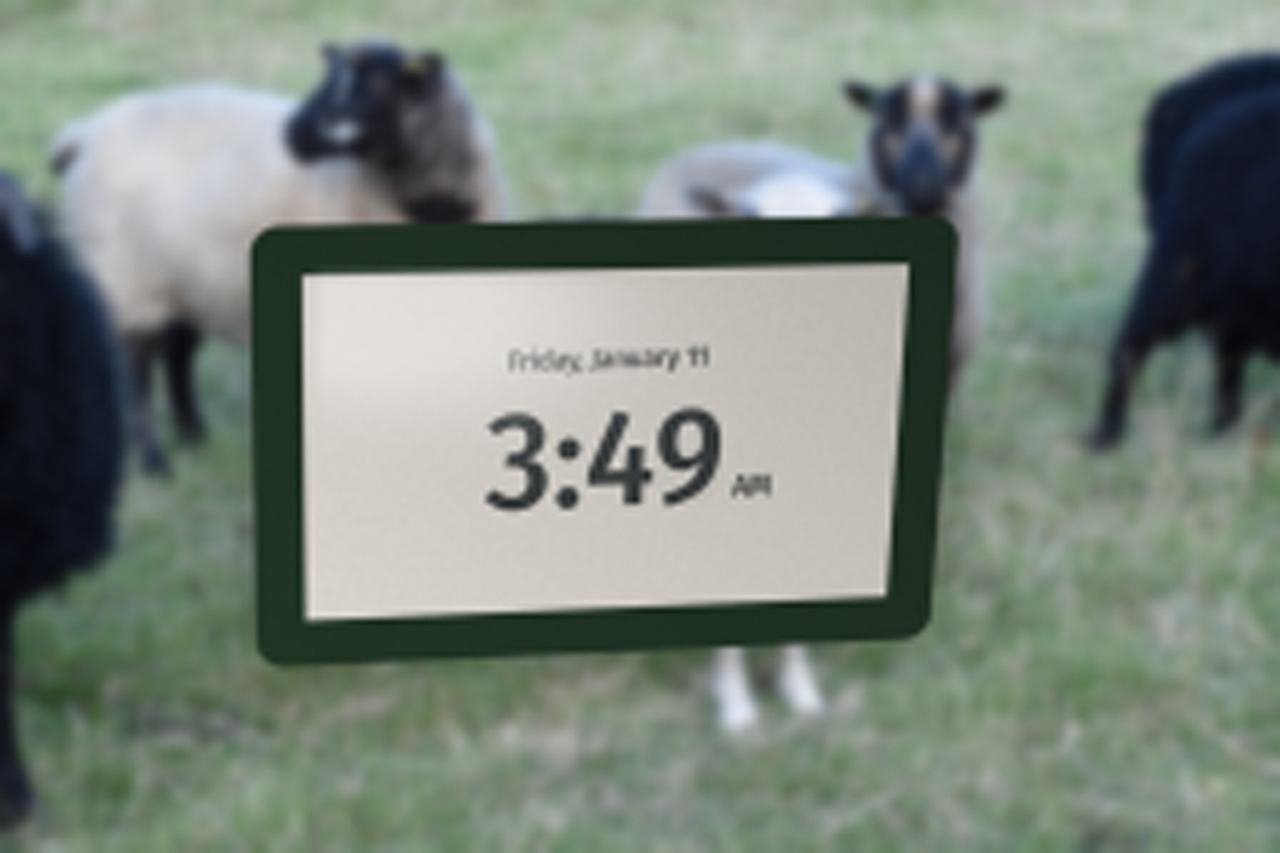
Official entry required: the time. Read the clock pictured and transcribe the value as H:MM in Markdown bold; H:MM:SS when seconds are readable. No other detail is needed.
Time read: **3:49**
